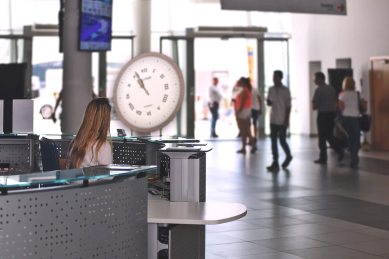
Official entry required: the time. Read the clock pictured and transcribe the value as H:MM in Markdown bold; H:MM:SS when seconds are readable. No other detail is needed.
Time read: **10:56**
